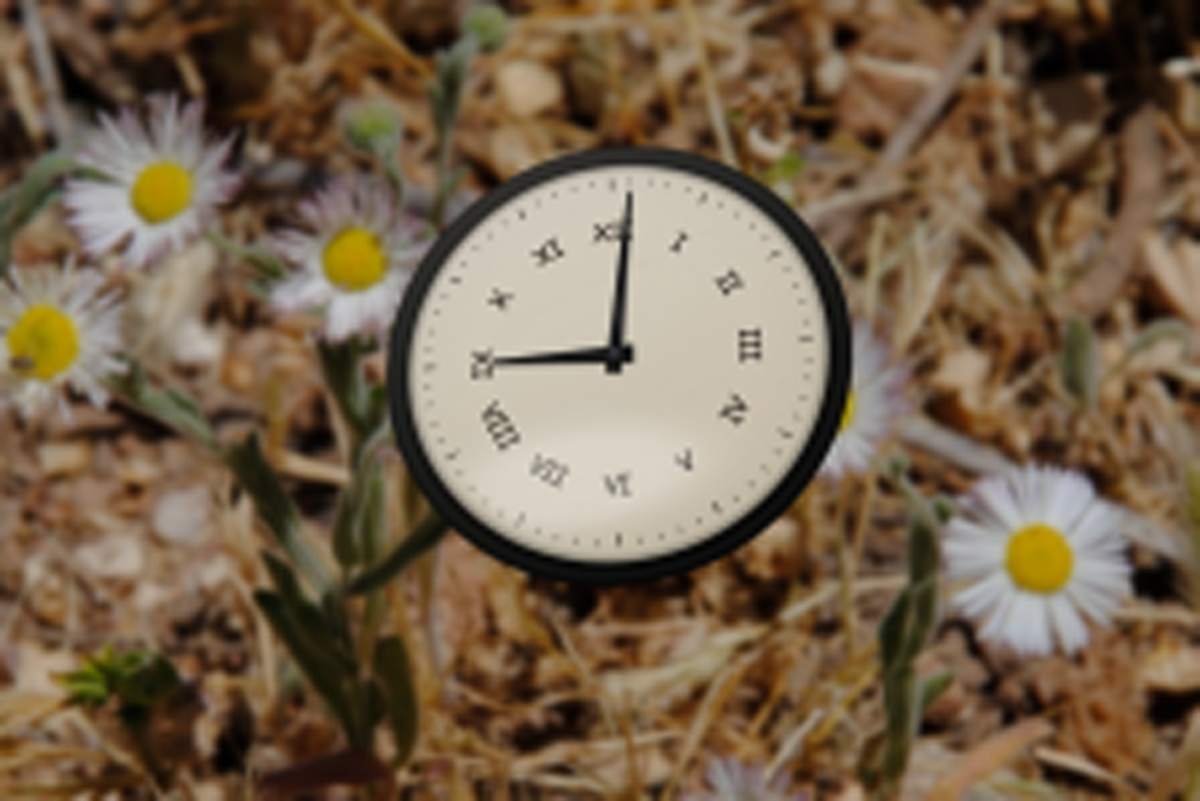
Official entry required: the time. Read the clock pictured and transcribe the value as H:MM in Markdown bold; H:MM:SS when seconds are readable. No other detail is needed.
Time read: **9:01**
